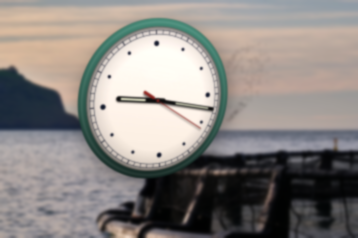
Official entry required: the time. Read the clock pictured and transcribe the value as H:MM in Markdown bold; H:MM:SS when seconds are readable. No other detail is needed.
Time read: **9:17:21**
